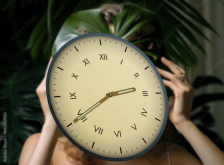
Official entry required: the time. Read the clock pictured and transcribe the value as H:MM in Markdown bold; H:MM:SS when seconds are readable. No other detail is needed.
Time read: **2:40**
